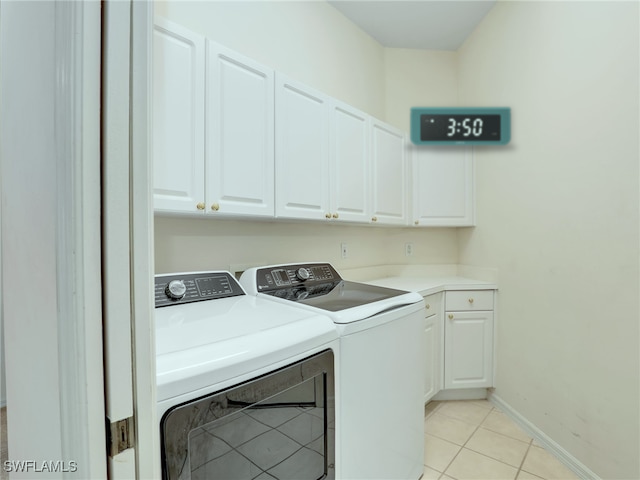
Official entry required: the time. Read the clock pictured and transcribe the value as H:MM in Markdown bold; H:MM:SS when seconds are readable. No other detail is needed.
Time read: **3:50**
